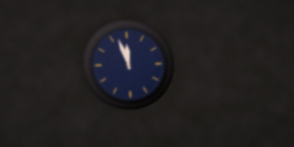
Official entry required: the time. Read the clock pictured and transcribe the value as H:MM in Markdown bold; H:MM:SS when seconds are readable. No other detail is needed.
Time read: **11:57**
